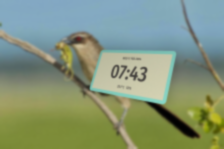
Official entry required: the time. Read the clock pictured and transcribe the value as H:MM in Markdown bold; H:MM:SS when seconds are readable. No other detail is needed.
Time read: **7:43**
